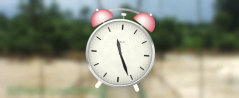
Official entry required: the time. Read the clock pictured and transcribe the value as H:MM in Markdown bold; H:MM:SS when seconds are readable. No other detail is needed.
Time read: **11:26**
